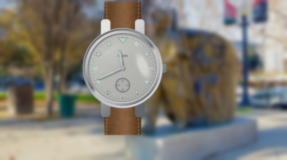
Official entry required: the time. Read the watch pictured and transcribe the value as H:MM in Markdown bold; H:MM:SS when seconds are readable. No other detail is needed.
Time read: **11:41**
